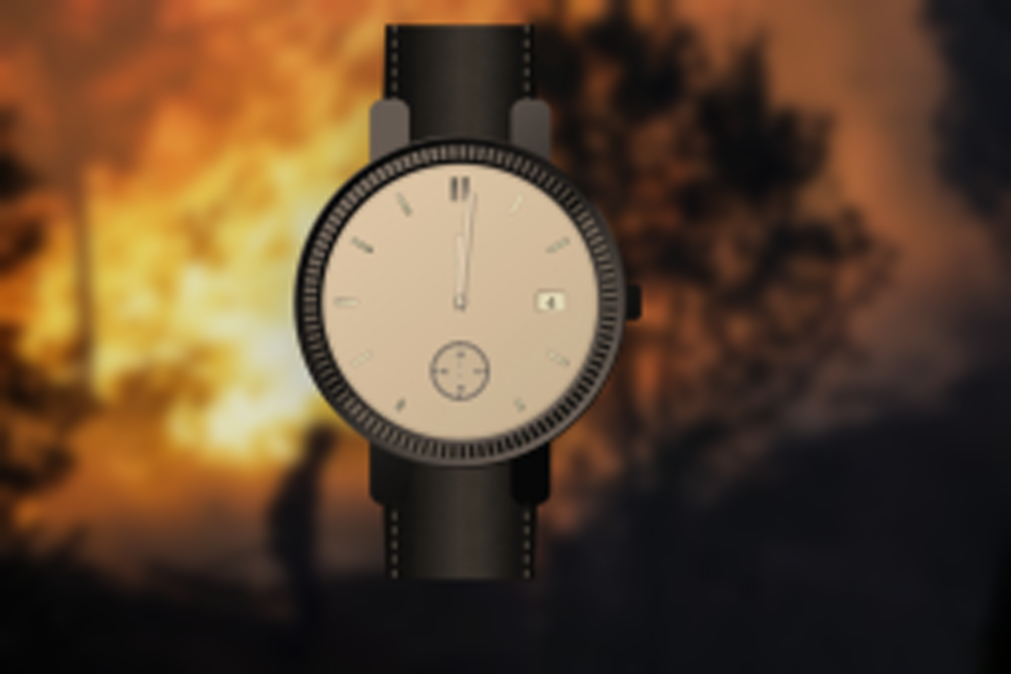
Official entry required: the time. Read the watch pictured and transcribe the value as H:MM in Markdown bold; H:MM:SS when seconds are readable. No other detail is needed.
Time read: **12:01**
